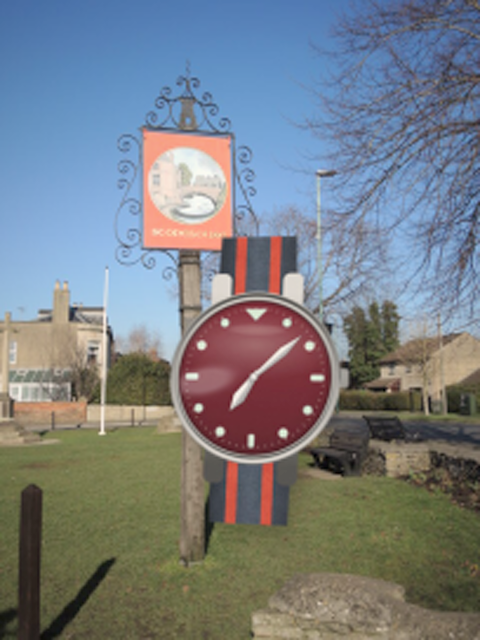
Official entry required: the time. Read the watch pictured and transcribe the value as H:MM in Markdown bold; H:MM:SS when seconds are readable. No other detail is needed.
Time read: **7:08**
